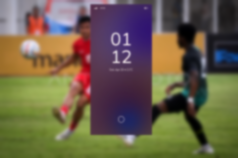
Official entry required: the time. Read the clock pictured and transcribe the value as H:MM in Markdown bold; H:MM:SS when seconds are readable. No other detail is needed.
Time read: **1:12**
